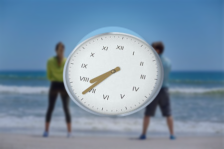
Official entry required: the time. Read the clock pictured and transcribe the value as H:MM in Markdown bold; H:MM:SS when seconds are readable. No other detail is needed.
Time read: **7:36**
